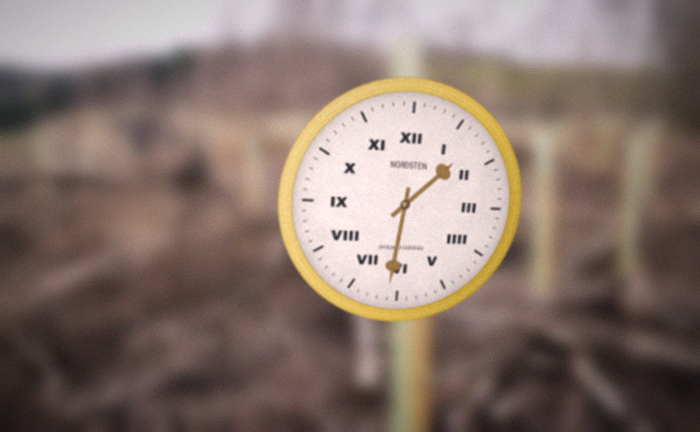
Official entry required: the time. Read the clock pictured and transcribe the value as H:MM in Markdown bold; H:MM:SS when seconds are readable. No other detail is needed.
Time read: **1:31**
